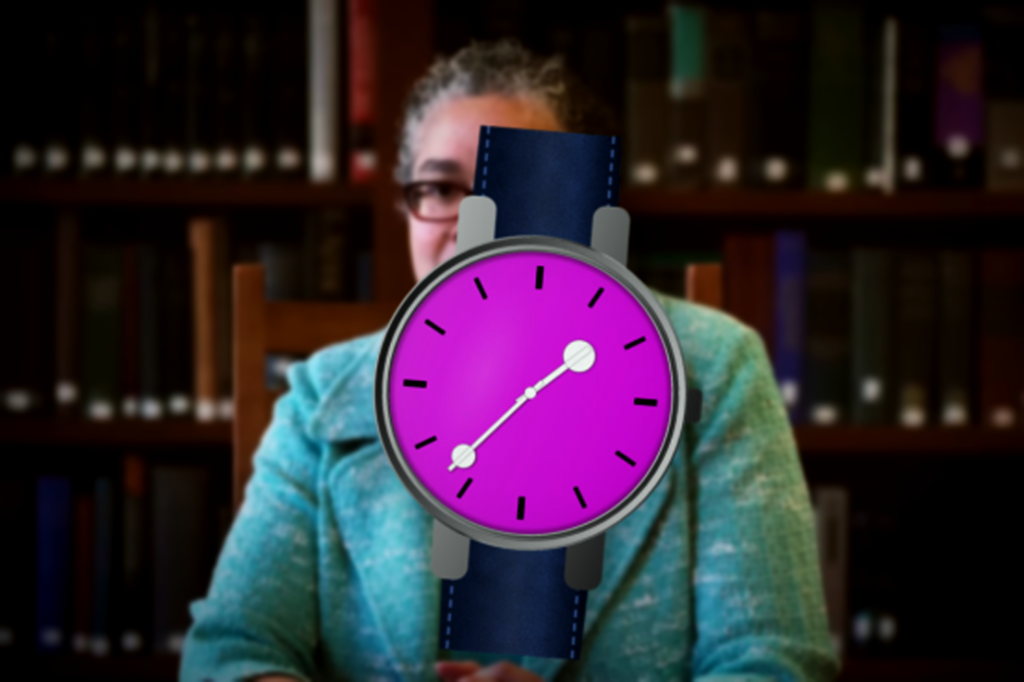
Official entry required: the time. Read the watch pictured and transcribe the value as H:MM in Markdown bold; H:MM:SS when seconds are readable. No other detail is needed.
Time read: **1:37**
